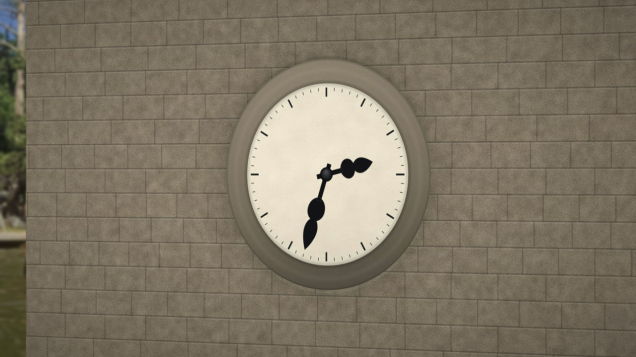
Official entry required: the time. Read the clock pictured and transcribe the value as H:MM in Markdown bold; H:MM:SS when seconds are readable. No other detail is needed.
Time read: **2:33**
